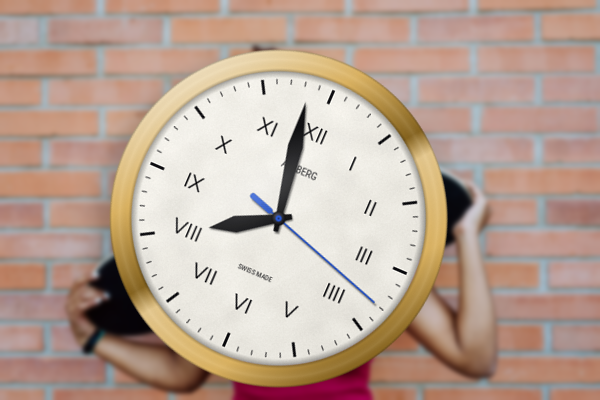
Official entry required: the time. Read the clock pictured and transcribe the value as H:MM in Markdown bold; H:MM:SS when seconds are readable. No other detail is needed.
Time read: **7:58:18**
